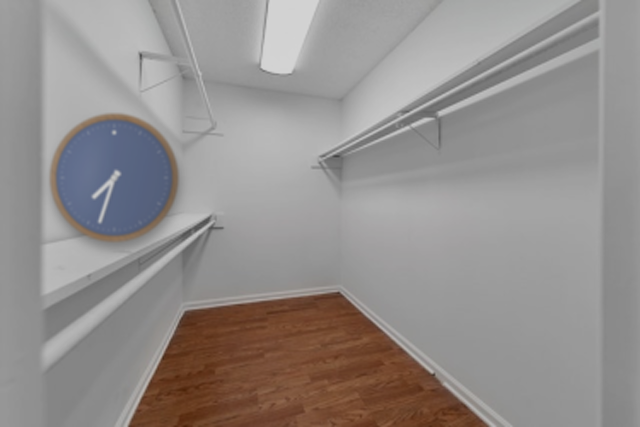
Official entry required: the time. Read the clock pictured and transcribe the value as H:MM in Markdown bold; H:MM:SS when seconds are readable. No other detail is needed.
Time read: **7:33**
